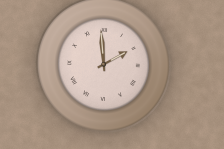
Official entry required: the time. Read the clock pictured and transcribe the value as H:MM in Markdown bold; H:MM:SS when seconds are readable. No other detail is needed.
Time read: **1:59**
